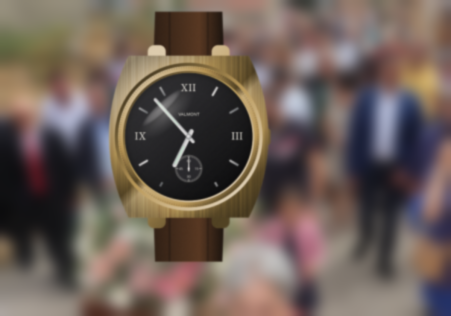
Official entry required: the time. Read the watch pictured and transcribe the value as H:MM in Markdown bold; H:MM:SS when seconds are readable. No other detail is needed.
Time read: **6:53**
